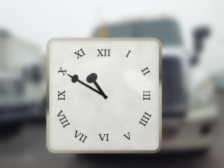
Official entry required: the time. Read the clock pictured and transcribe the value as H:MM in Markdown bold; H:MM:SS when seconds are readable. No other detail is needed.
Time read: **10:50**
